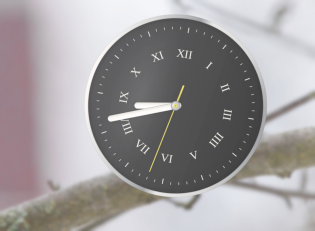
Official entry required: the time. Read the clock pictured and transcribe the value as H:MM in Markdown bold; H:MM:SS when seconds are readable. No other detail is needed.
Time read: **8:41:32**
